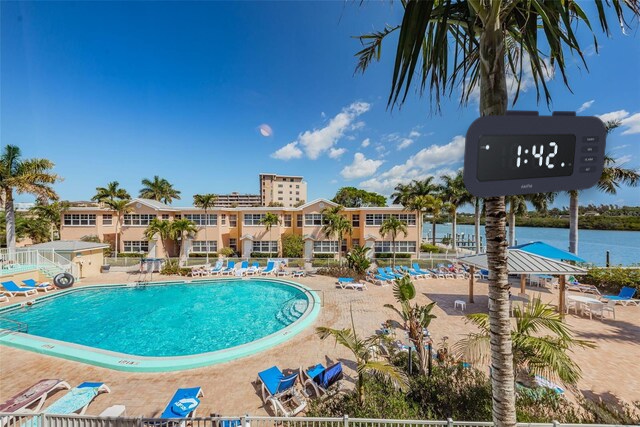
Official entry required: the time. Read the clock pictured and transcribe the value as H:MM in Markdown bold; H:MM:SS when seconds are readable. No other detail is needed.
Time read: **1:42**
